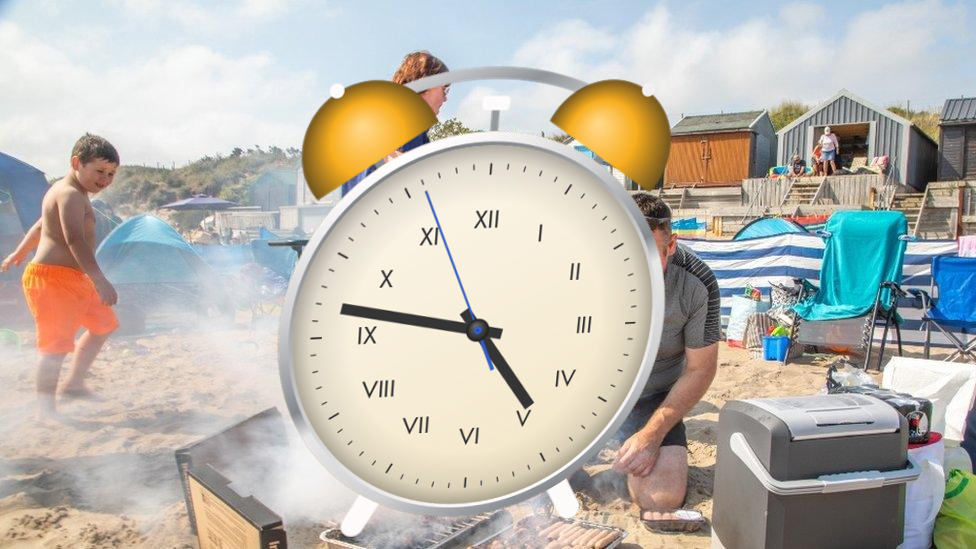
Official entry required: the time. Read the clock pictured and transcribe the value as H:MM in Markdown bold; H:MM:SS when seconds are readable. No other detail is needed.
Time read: **4:46:56**
